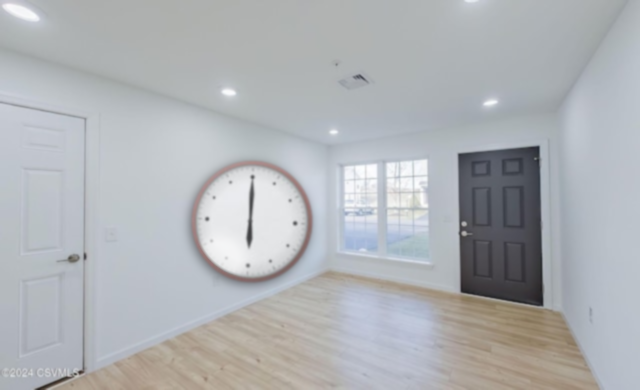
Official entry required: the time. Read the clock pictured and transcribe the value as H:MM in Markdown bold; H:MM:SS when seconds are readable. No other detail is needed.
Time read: **6:00**
